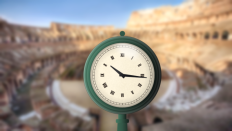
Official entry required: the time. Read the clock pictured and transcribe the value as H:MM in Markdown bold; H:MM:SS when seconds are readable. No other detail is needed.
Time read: **10:16**
